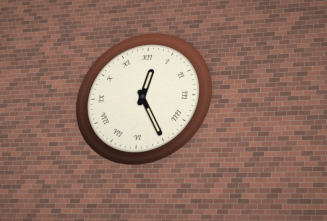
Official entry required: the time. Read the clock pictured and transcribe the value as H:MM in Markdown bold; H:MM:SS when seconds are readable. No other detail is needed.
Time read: **12:25**
